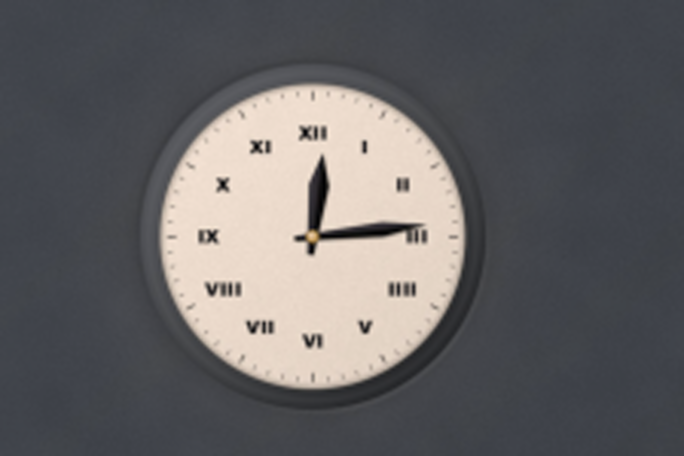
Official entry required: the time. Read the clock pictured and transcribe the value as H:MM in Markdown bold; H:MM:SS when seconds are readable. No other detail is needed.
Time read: **12:14**
